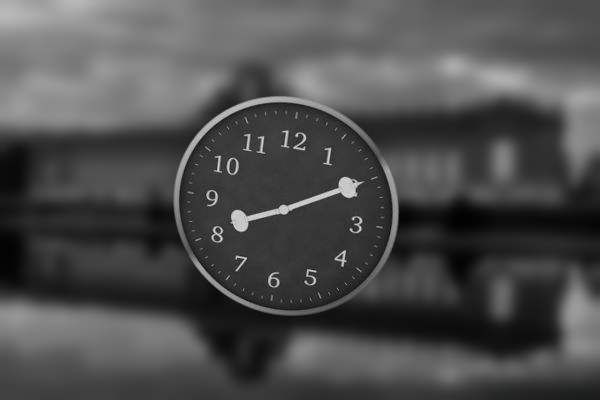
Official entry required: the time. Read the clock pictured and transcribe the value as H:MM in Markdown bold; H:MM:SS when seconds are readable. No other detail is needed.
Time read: **8:10**
